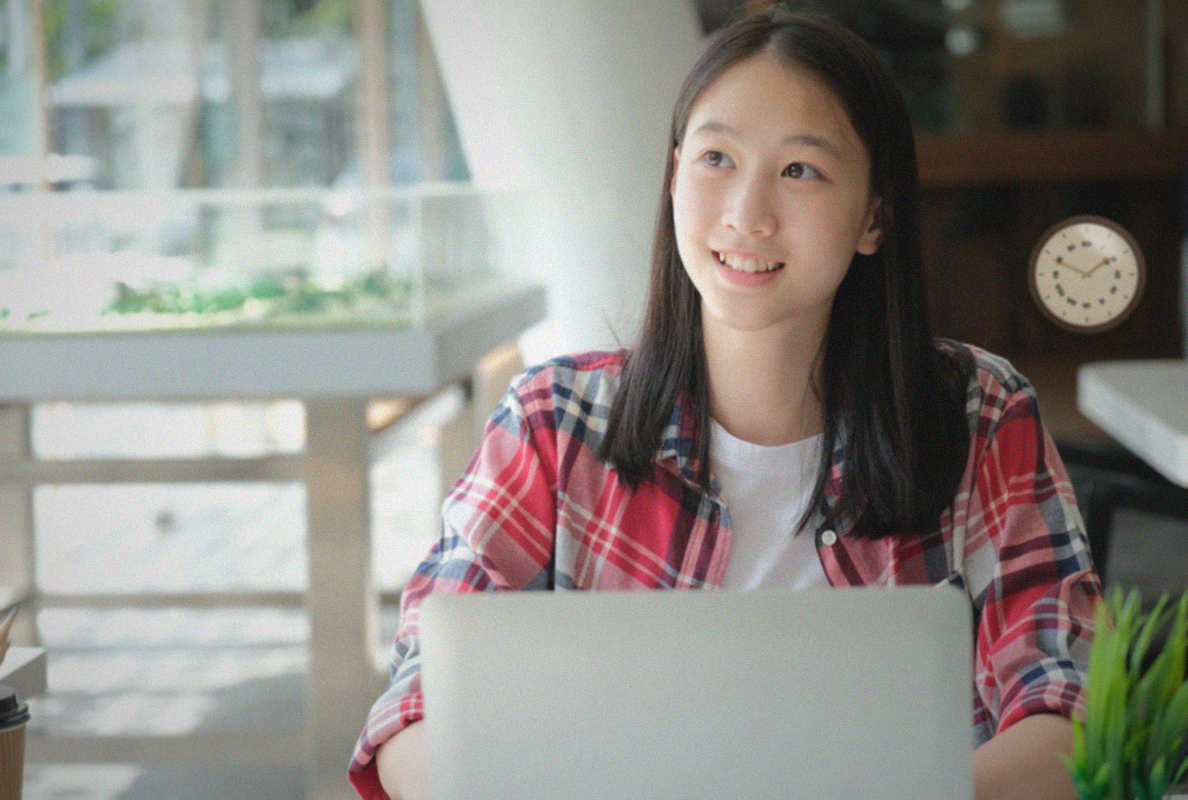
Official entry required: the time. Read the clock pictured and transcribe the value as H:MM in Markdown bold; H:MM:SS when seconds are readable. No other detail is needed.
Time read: **1:49**
